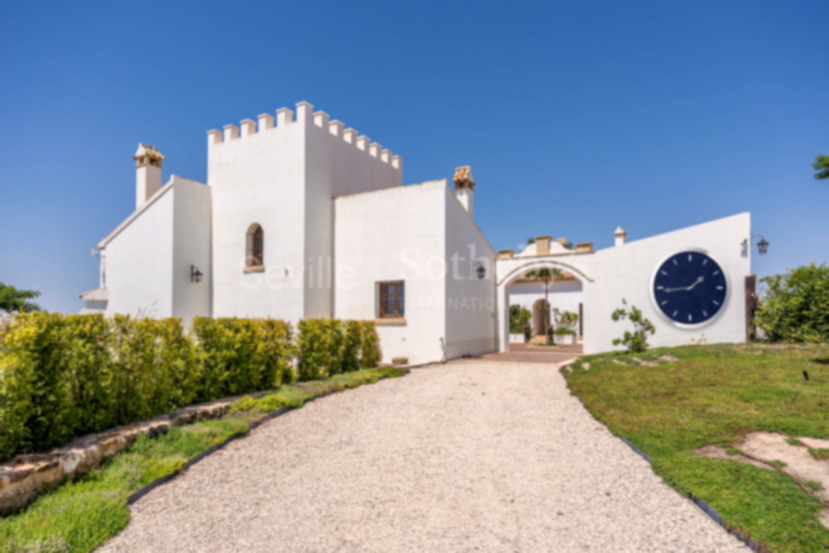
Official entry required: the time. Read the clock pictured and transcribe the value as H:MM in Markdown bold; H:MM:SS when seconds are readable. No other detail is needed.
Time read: **1:44**
